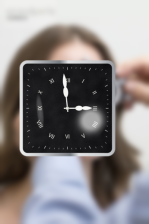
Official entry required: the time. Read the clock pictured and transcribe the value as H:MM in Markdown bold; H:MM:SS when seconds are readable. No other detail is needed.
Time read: **2:59**
